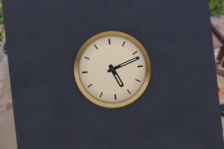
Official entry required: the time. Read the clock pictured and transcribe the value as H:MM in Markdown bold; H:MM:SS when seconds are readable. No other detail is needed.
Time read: **5:12**
